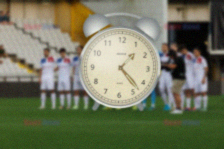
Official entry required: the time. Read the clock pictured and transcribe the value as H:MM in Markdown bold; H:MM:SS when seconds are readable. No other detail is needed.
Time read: **1:23**
